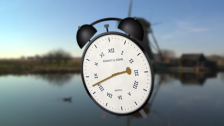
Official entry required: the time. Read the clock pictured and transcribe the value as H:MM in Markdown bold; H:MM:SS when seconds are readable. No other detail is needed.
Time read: **2:42**
